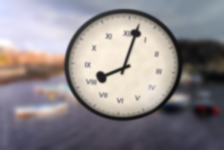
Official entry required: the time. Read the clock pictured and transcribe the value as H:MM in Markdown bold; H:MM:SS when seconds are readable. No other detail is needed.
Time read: **8:02**
